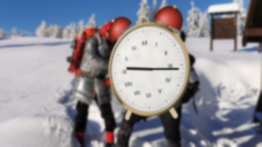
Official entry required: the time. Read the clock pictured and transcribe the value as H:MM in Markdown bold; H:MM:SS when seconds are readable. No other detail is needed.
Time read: **9:16**
